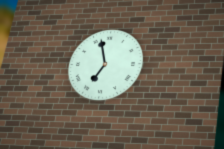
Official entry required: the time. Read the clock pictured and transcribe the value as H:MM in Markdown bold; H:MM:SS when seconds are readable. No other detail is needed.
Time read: **6:57**
